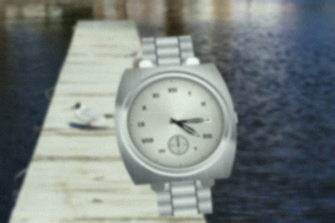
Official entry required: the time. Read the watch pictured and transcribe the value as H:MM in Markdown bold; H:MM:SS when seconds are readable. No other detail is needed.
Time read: **4:15**
